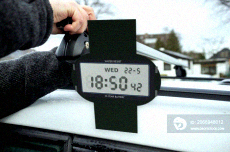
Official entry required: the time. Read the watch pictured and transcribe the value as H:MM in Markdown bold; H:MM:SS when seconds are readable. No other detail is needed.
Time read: **18:50:42**
